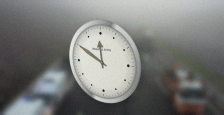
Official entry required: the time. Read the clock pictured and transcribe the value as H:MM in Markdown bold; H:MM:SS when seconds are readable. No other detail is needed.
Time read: **11:50**
